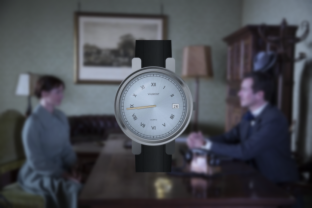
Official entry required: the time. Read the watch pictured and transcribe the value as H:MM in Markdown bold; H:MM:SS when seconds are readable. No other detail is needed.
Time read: **8:44**
